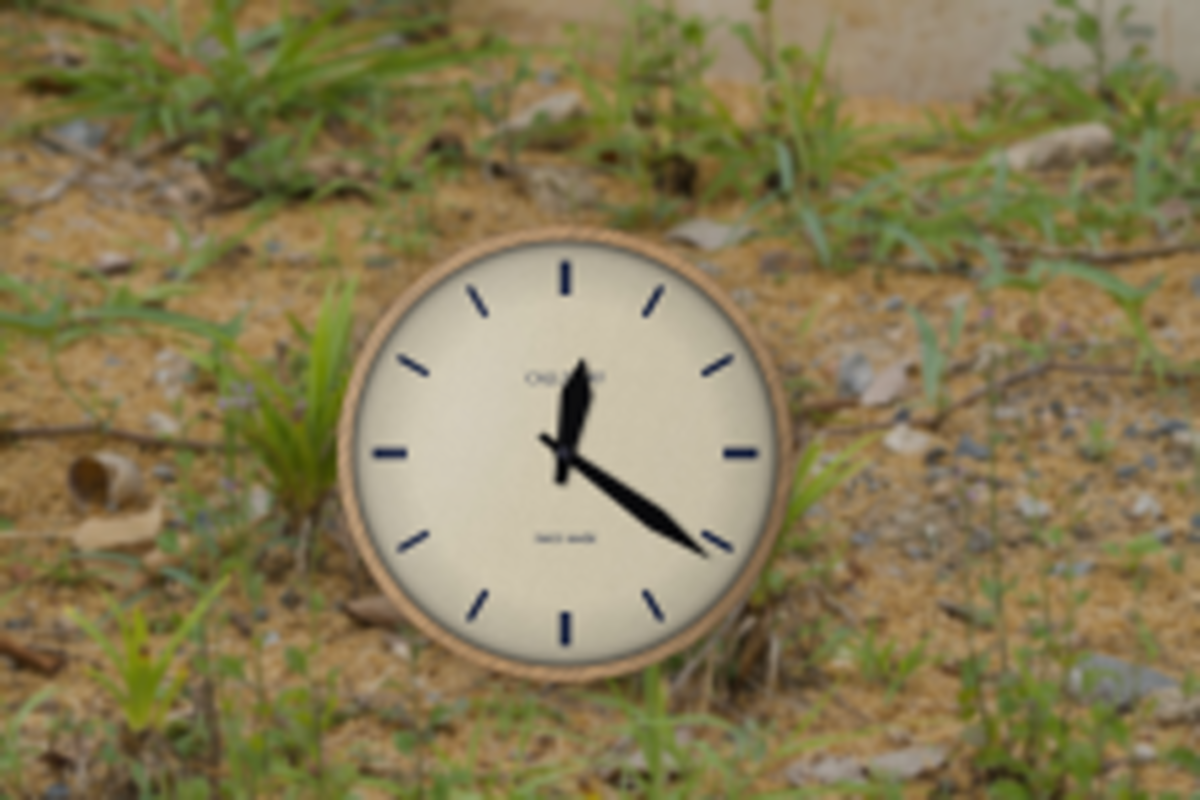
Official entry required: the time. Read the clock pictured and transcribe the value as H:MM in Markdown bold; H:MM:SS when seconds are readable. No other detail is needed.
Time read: **12:21**
